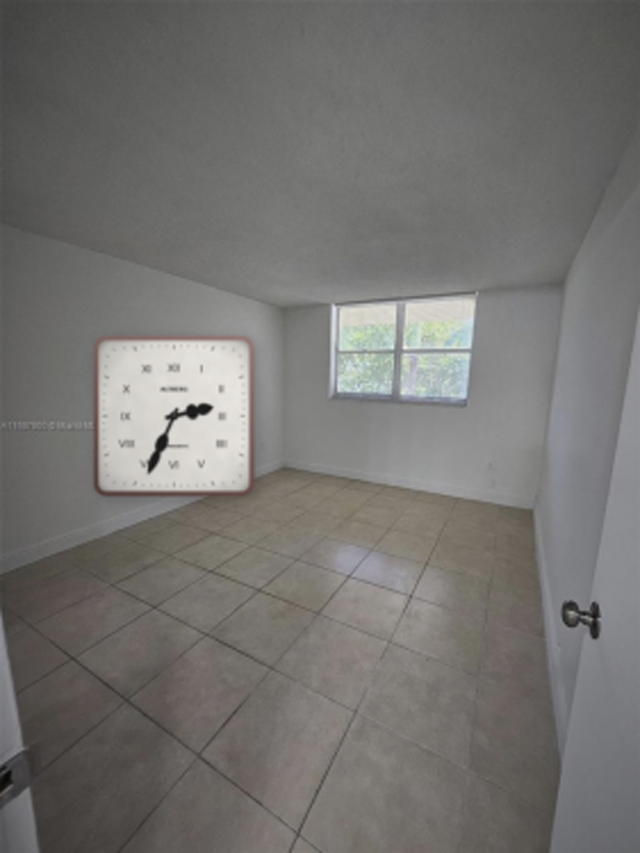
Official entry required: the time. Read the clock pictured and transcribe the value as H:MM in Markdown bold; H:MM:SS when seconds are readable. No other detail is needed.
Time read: **2:34**
